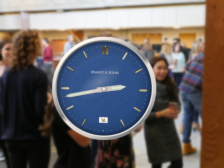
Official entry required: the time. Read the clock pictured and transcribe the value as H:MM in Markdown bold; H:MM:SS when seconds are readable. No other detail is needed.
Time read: **2:43**
